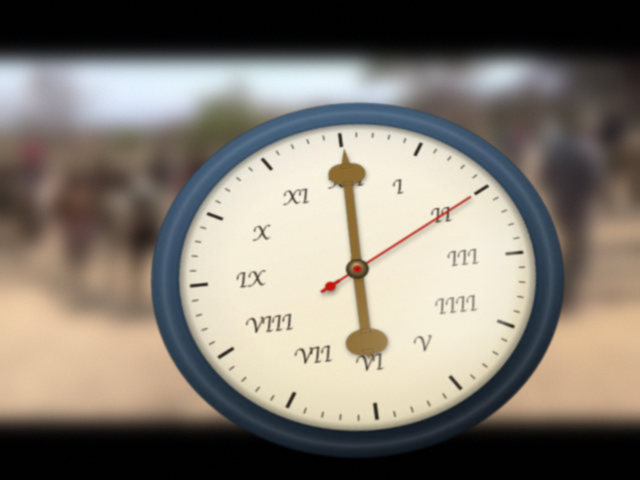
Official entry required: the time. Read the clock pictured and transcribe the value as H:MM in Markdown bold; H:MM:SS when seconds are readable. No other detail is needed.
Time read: **6:00:10**
